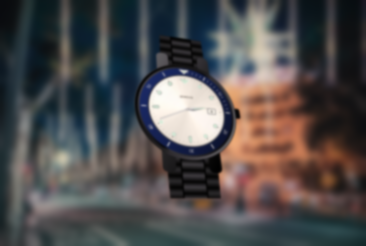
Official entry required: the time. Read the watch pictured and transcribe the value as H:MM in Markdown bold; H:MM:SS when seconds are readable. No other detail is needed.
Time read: **2:41**
